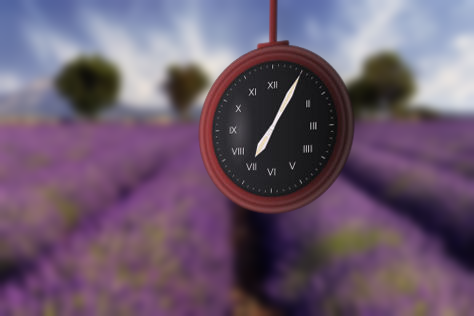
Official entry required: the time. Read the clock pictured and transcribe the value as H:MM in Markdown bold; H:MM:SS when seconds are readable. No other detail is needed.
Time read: **7:05**
